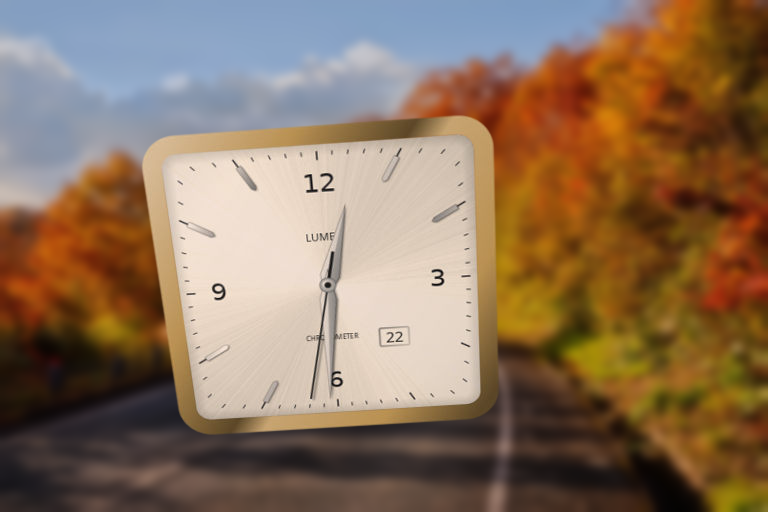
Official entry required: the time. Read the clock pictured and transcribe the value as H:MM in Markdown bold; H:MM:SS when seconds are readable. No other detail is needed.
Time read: **12:30:32**
